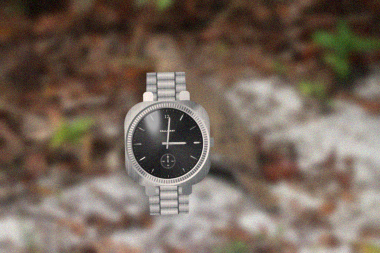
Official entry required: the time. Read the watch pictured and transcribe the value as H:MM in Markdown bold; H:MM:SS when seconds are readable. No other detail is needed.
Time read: **3:01**
